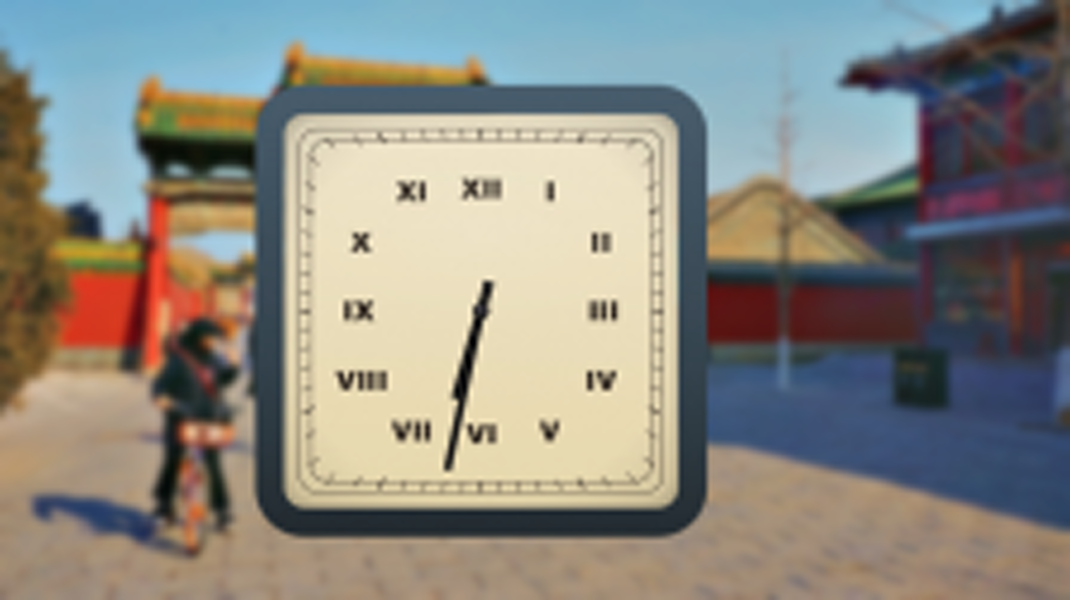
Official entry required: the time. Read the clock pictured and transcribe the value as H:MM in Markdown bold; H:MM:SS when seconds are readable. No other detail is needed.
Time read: **6:32**
